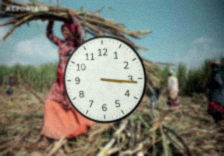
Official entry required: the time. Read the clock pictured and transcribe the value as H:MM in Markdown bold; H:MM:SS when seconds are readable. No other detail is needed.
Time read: **3:16**
